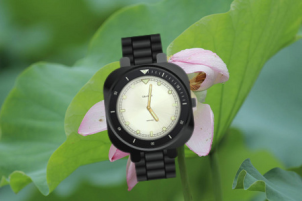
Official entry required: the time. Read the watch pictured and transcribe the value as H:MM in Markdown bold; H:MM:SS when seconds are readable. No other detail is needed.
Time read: **5:02**
